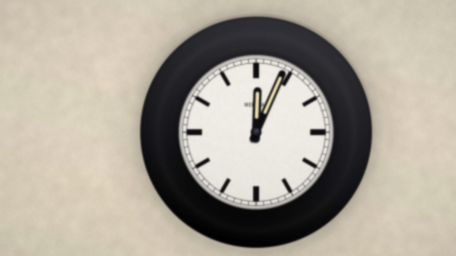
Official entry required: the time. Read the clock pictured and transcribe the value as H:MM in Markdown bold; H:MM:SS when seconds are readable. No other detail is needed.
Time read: **12:04**
